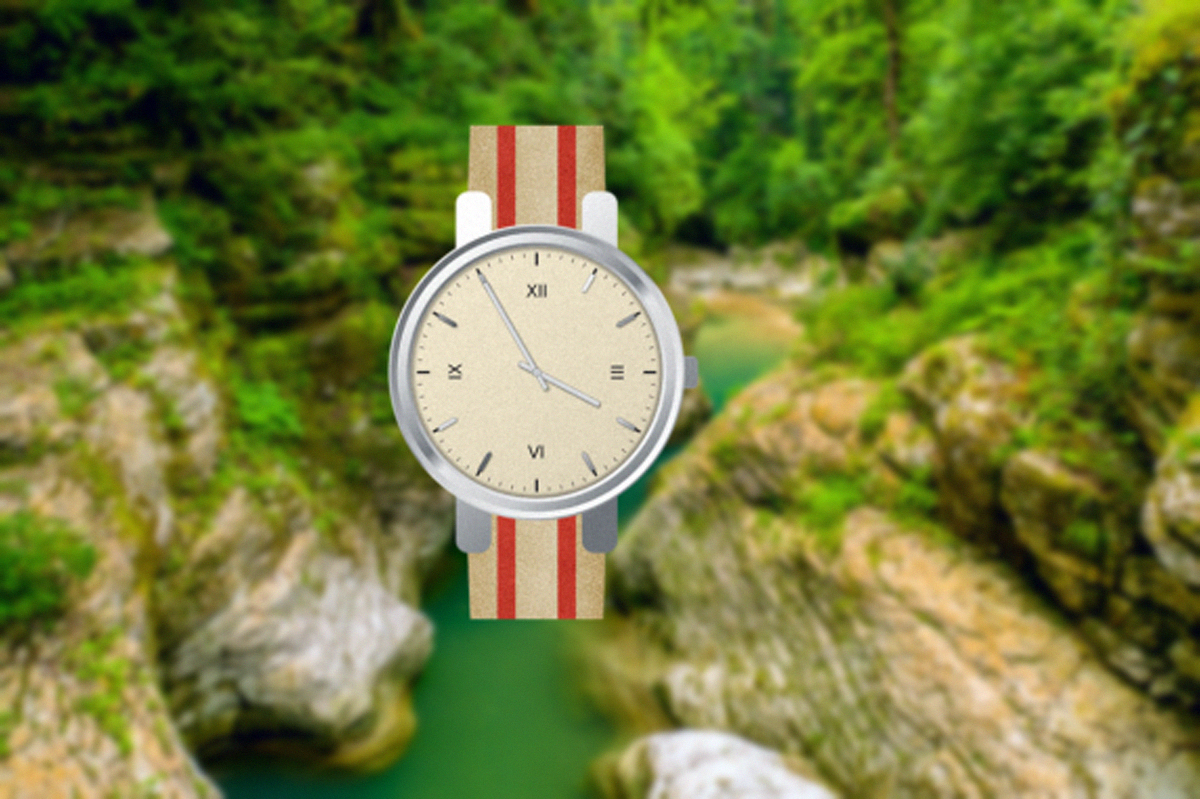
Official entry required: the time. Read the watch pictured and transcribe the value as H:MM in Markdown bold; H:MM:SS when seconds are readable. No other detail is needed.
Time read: **3:55**
